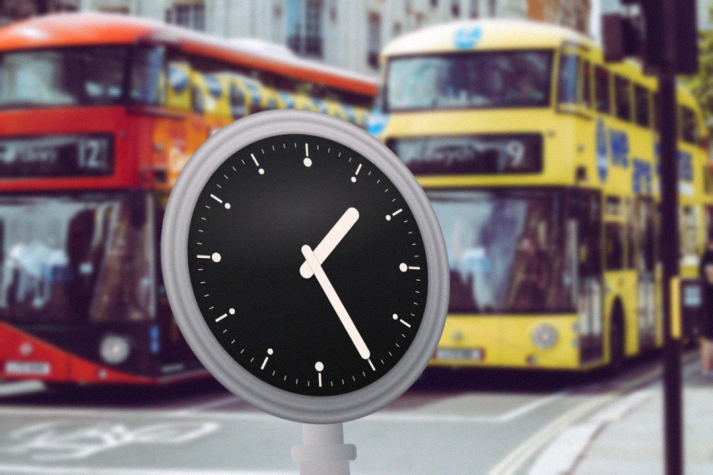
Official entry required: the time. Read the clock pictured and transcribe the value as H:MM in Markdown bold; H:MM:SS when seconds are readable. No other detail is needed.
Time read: **1:25**
